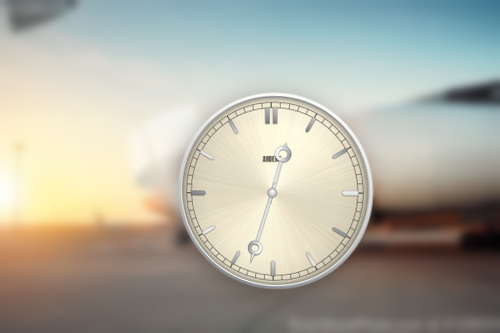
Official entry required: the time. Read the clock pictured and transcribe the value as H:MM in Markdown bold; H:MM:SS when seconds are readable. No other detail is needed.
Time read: **12:33**
